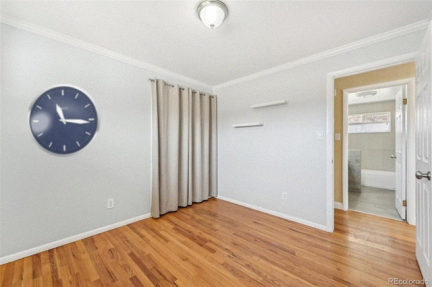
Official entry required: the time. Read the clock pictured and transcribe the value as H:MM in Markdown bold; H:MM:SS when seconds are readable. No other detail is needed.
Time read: **11:16**
